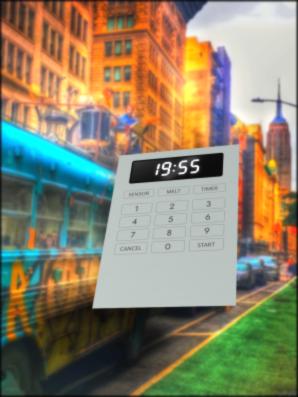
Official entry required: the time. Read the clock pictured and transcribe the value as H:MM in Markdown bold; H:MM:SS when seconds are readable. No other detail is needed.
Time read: **19:55**
